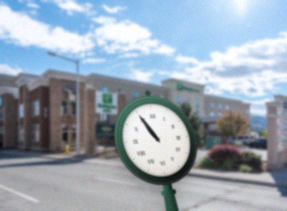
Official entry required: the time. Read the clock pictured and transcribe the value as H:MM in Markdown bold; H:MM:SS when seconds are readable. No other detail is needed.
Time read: **10:55**
